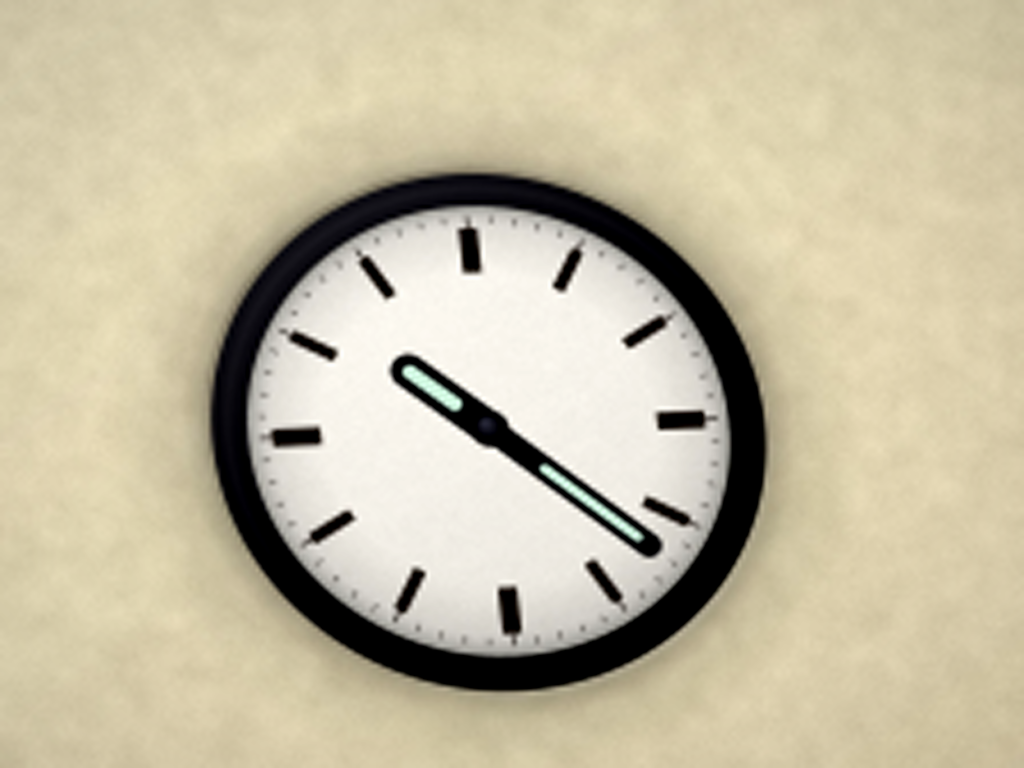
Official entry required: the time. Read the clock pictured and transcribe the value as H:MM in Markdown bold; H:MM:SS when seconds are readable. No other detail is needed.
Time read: **10:22**
